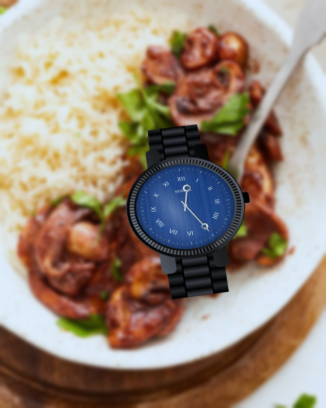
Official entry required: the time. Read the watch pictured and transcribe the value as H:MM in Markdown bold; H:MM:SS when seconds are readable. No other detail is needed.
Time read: **12:25**
